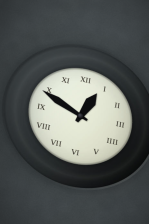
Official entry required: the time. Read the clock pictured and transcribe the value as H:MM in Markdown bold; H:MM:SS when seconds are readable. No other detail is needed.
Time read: **12:49**
